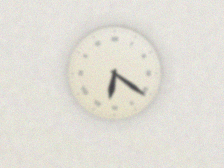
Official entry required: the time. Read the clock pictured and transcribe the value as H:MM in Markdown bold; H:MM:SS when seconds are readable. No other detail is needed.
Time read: **6:21**
